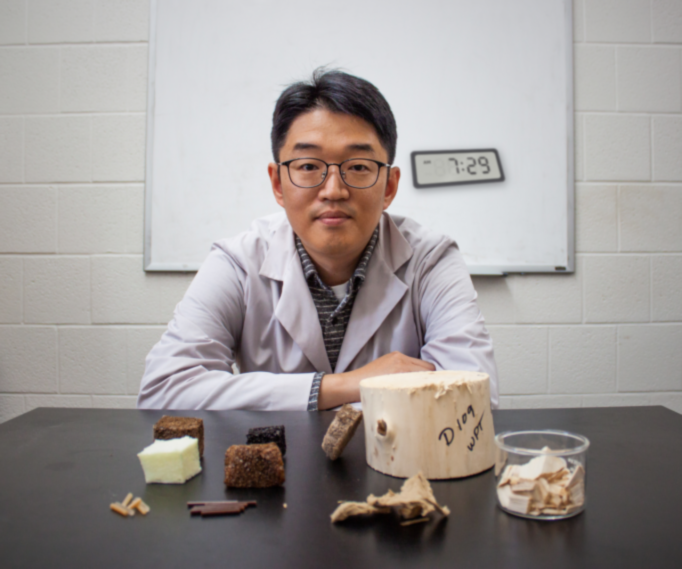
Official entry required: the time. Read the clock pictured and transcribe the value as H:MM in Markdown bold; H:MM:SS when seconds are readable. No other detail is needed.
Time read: **7:29**
